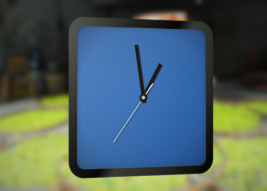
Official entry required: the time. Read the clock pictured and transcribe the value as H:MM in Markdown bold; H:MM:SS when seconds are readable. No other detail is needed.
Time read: **12:58:36**
